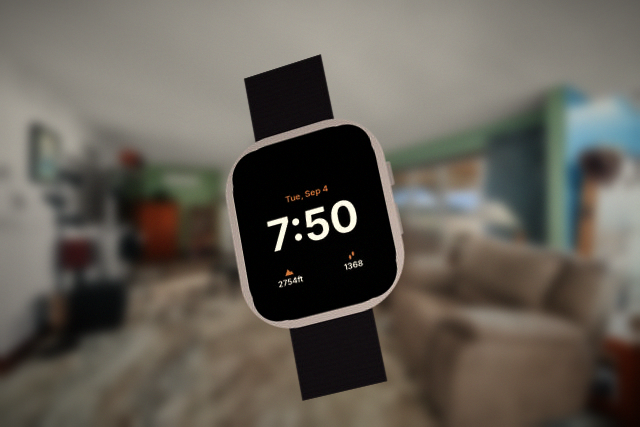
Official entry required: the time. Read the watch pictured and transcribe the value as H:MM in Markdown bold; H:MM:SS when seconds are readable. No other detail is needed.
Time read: **7:50**
